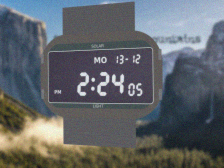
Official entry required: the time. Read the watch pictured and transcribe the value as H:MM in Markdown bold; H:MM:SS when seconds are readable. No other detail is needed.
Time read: **2:24:05**
